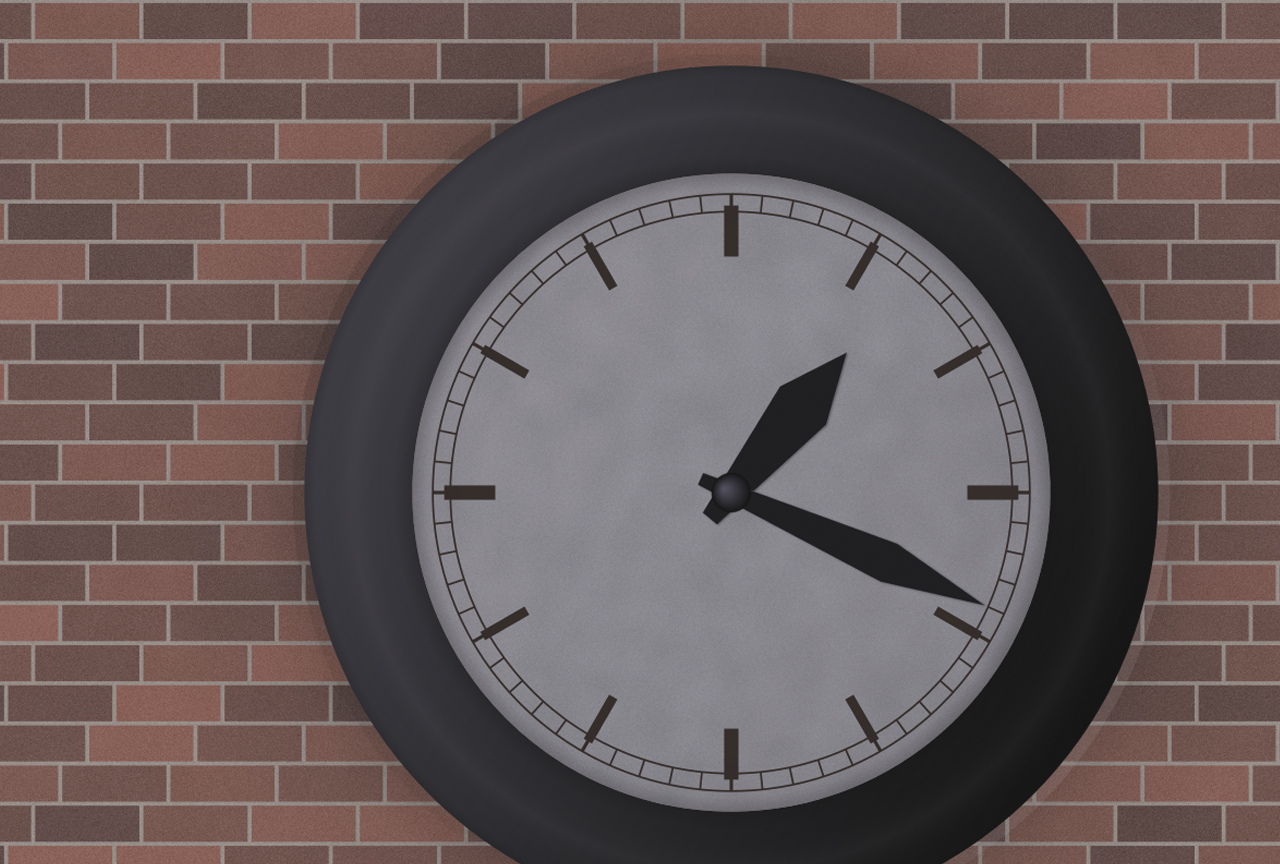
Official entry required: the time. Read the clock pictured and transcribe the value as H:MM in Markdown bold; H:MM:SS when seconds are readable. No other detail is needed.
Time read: **1:19**
